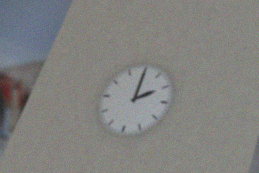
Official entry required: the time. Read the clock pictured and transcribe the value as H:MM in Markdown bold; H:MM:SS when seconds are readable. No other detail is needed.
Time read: **2:00**
